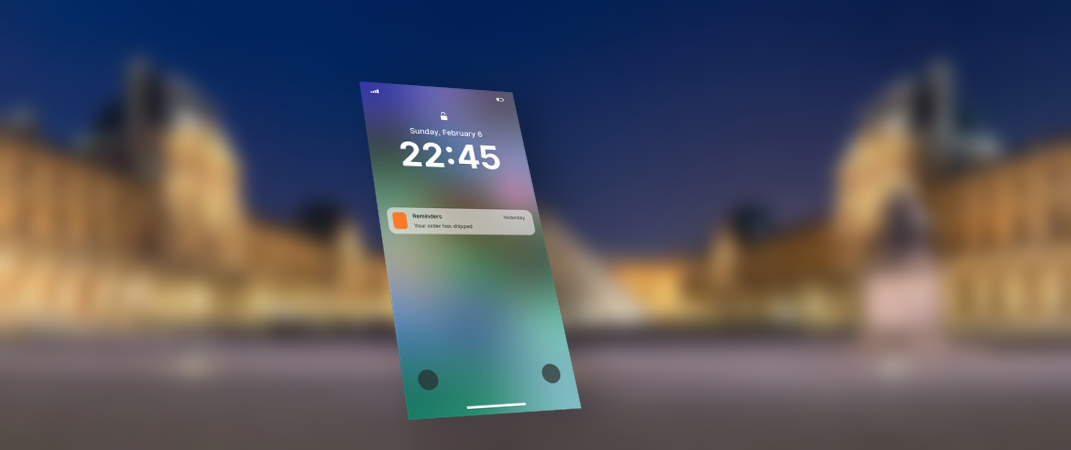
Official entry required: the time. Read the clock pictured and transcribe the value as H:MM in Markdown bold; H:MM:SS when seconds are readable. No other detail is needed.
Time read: **22:45**
